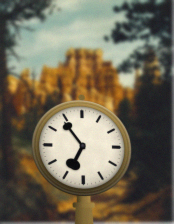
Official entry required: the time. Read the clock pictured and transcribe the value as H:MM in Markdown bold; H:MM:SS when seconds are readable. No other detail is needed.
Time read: **6:54**
